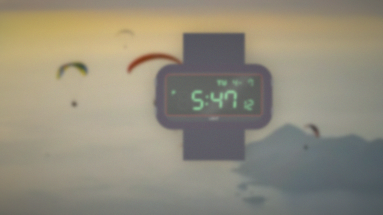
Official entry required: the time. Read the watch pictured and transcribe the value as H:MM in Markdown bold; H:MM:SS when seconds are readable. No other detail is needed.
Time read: **5:47**
